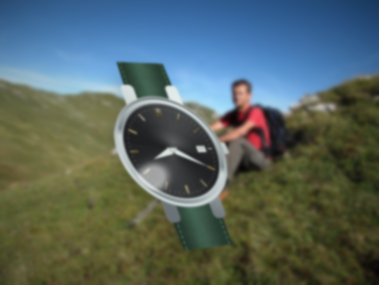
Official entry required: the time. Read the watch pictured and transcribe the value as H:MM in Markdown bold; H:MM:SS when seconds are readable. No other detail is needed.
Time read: **8:20**
